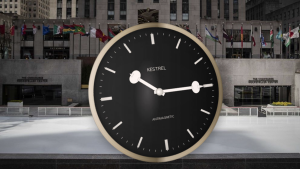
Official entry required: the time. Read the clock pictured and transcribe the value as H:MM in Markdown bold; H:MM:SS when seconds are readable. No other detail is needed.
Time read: **10:15**
